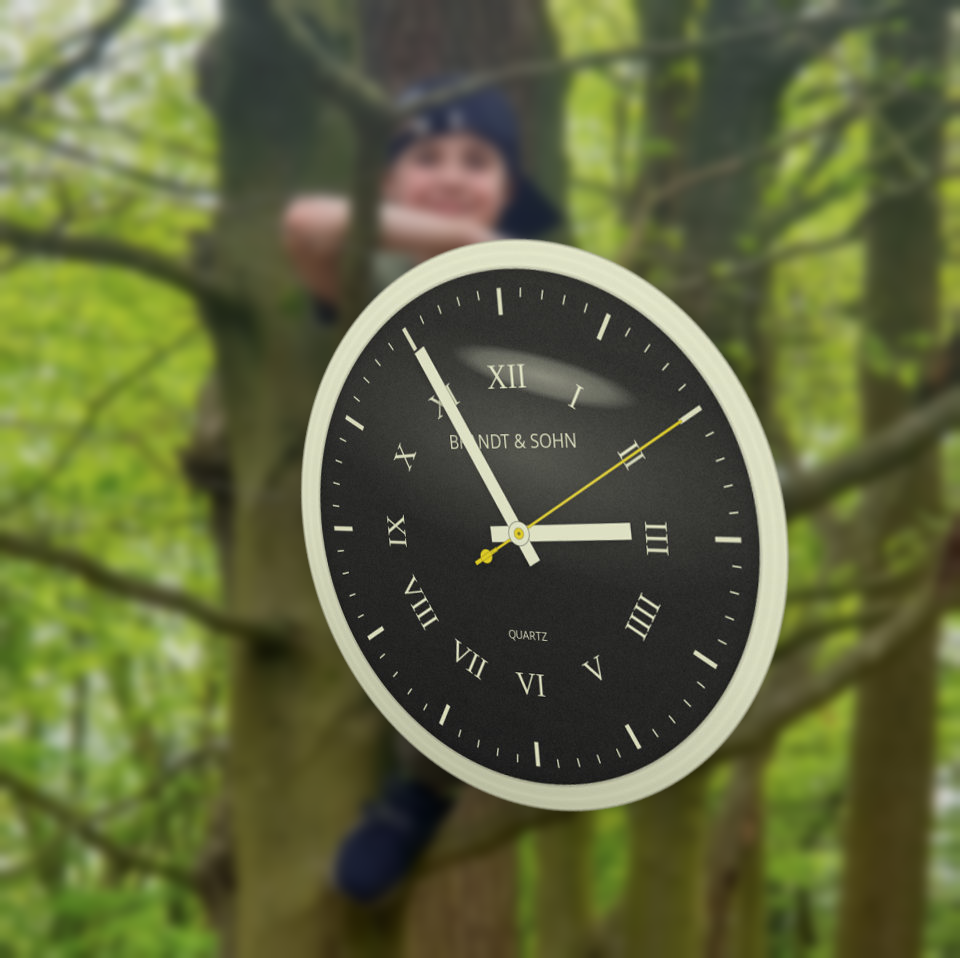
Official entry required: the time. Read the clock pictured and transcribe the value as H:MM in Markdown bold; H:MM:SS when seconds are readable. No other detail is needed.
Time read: **2:55:10**
